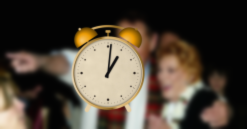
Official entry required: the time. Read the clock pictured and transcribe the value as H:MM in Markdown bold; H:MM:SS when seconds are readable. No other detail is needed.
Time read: **1:01**
